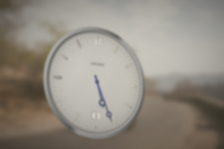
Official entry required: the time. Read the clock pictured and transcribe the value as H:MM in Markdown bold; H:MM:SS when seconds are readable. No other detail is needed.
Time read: **5:26**
